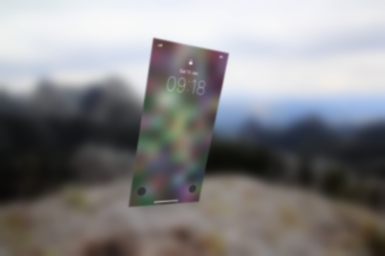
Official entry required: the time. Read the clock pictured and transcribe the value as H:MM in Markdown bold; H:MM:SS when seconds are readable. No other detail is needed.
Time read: **9:18**
